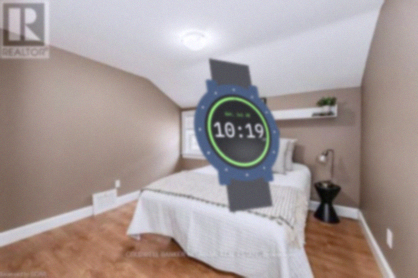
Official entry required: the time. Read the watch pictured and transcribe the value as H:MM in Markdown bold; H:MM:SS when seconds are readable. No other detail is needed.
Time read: **10:19**
